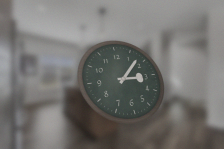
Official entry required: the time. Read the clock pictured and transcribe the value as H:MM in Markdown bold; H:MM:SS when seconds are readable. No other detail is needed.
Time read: **3:08**
